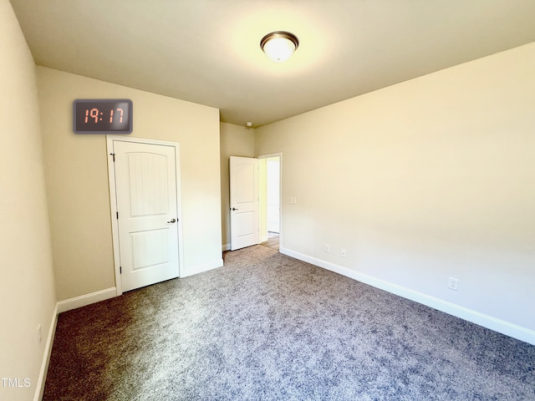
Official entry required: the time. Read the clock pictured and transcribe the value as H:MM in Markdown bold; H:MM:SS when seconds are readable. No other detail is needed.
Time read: **19:17**
